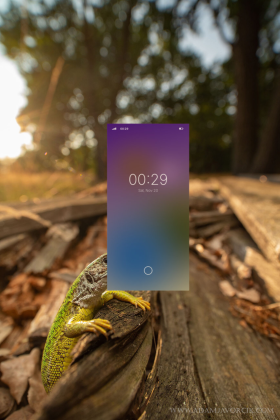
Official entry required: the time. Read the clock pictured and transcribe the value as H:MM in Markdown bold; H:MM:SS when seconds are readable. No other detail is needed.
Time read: **0:29**
